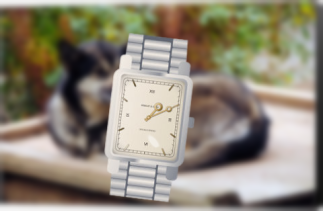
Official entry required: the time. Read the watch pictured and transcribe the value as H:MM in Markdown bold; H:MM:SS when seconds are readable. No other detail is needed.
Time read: **1:10**
